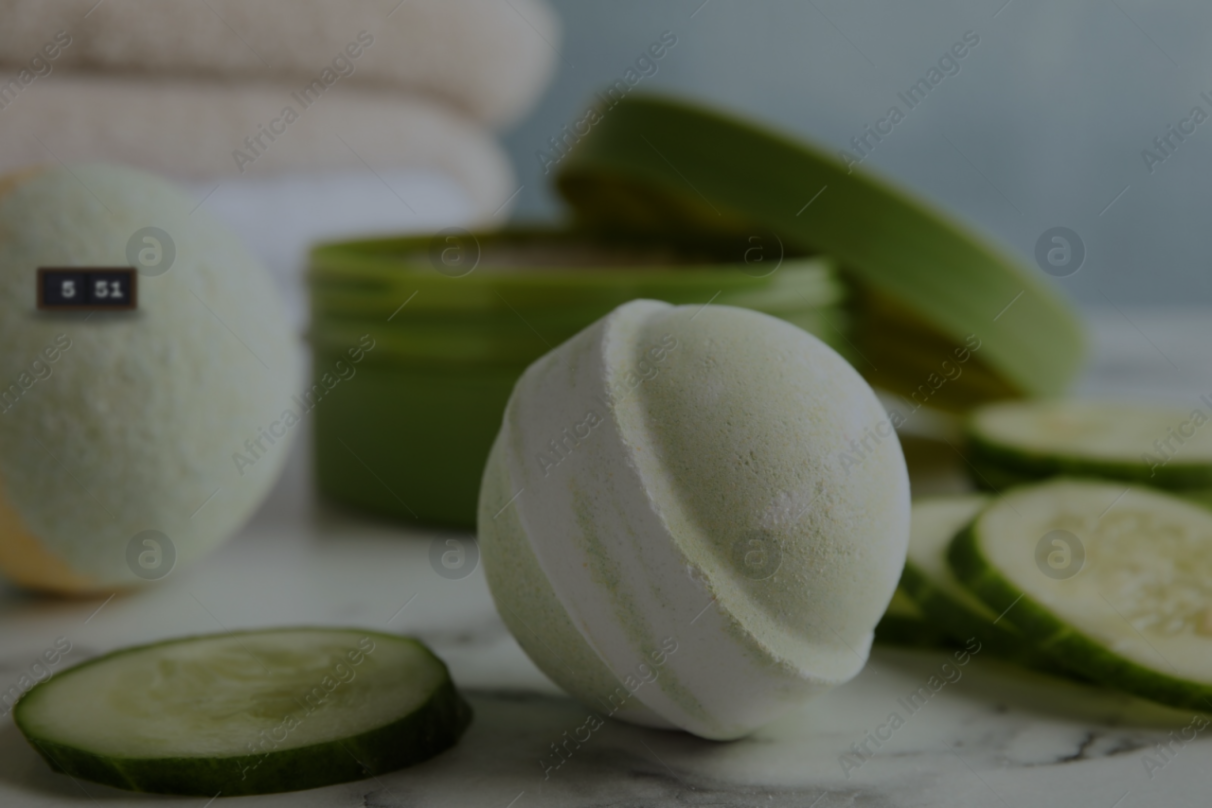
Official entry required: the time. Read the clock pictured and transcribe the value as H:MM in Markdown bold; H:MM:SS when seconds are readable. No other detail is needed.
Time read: **5:51**
